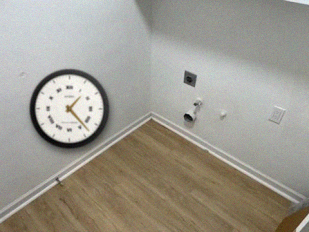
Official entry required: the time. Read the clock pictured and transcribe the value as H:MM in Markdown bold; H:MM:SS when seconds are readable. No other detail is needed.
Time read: **1:23**
